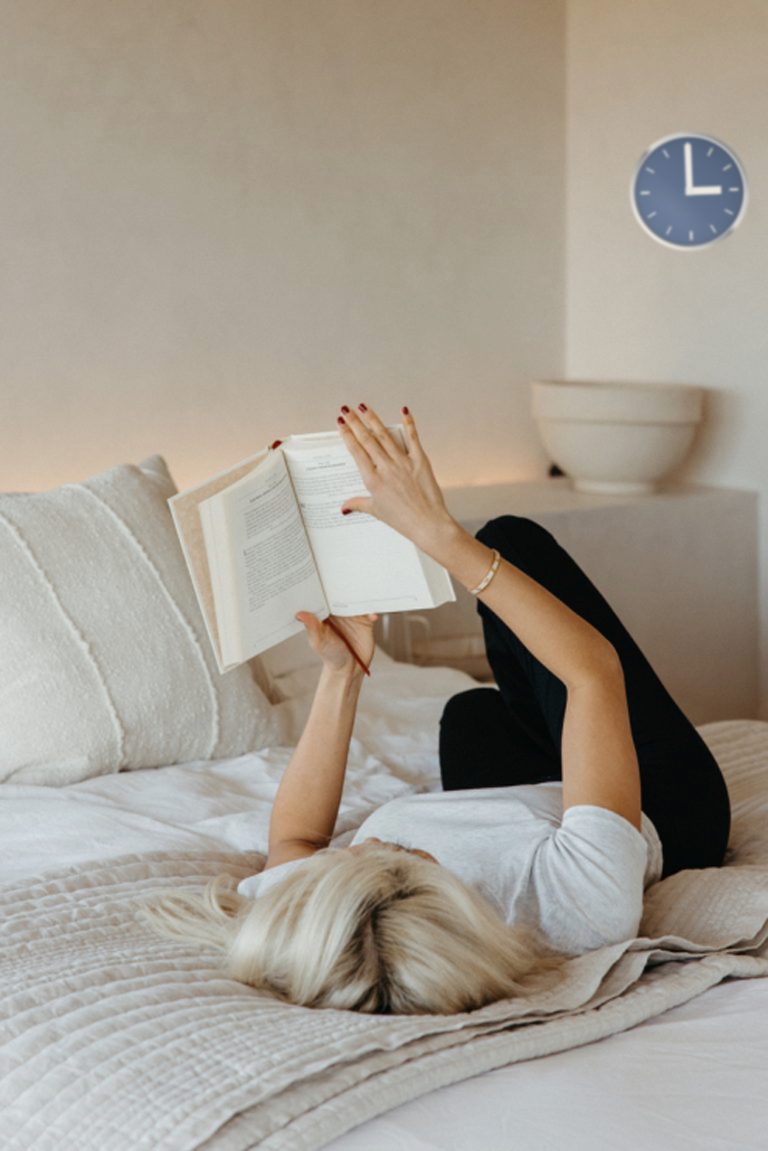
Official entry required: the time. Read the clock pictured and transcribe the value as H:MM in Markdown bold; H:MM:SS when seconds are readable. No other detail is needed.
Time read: **3:00**
